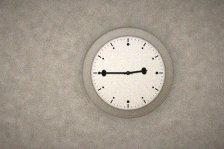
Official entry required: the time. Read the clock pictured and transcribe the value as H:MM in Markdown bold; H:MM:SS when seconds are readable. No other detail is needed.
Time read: **2:45**
